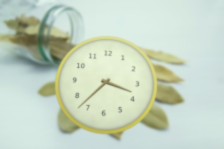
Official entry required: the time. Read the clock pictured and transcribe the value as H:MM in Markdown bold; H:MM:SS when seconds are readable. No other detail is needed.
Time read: **3:37**
